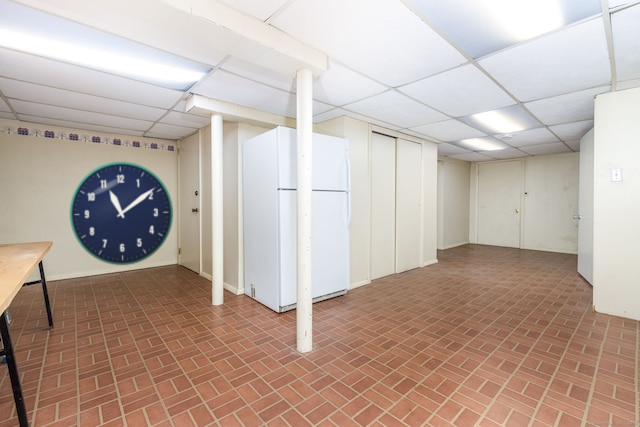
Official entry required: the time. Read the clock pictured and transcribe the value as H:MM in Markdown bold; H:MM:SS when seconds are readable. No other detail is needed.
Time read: **11:09**
